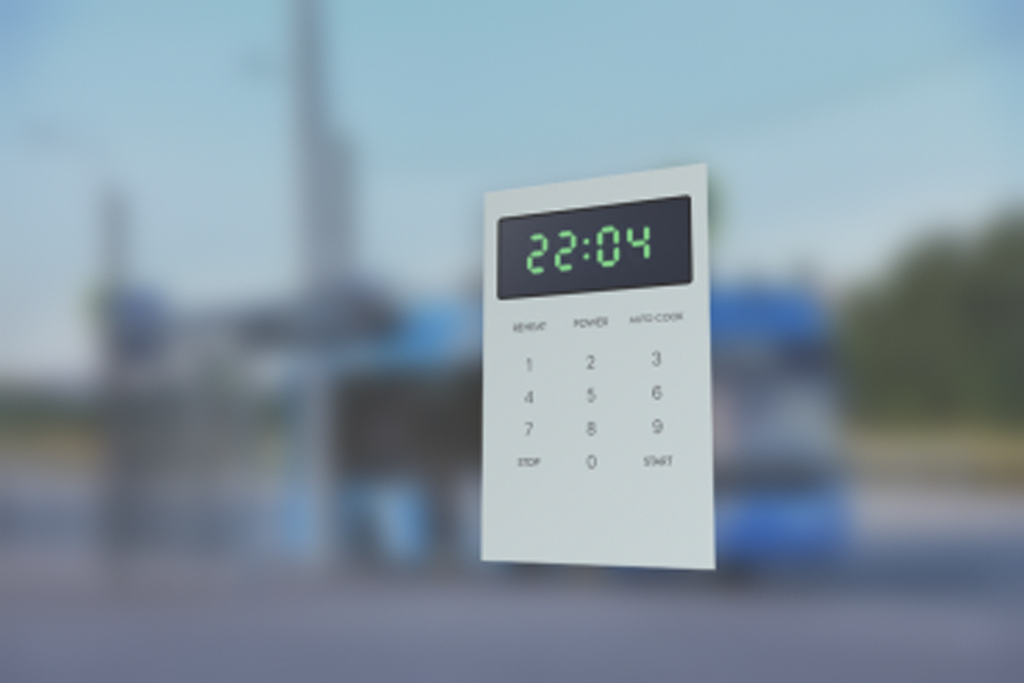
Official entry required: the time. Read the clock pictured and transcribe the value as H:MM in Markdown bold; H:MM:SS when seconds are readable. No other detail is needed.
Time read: **22:04**
